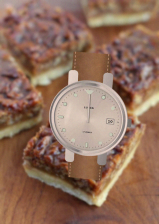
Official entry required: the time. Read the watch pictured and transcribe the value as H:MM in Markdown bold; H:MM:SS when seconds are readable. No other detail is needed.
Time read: **12:00**
